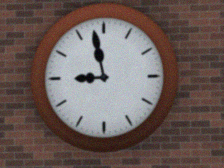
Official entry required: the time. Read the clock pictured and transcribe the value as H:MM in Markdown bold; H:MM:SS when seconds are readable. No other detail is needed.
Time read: **8:58**
